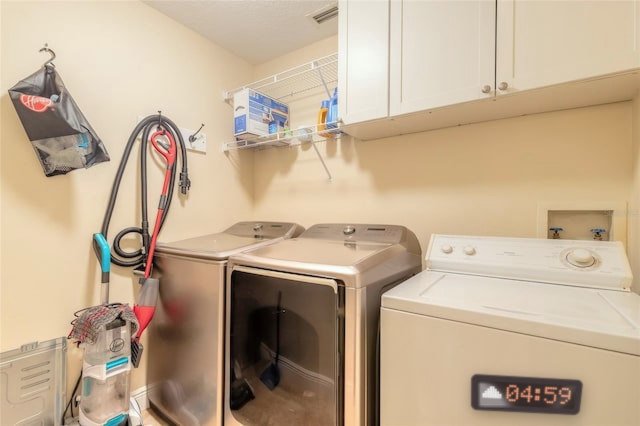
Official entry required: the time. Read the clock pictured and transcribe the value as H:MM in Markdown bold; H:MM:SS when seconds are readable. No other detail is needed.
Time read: **4:59**
